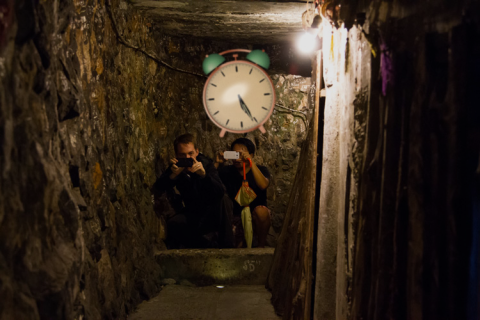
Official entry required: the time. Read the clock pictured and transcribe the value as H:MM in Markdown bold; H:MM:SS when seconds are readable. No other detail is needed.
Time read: **5:26**
